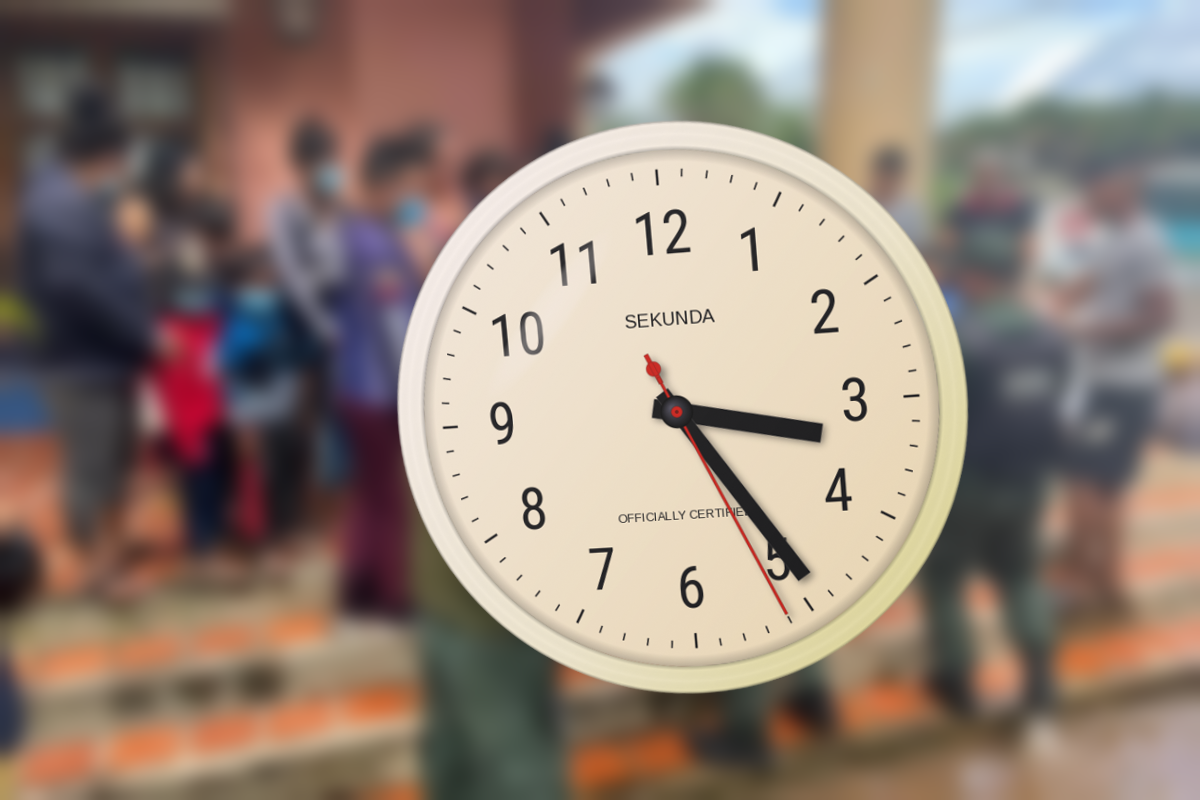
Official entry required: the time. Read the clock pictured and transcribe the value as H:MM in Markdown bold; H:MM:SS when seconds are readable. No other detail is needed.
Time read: **3:24:26**
